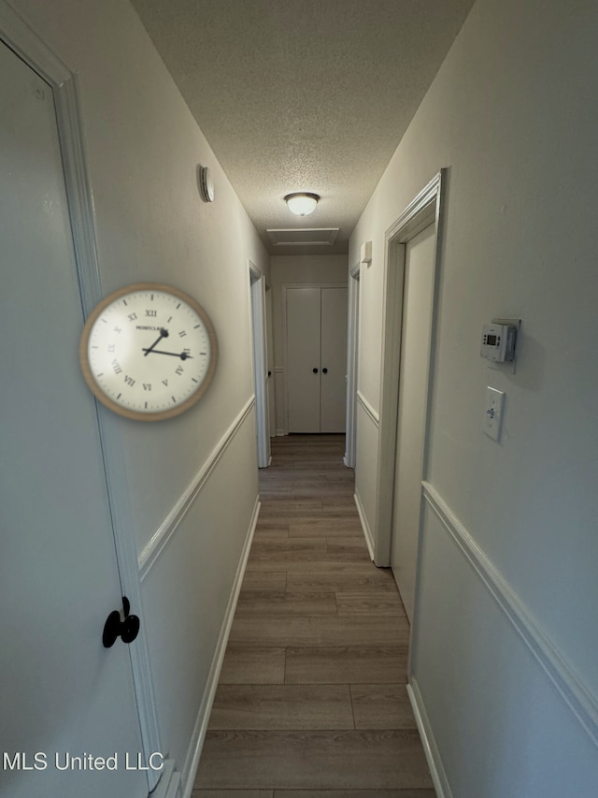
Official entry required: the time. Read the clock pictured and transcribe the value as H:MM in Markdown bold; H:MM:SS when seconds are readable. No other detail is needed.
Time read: **1:16**
